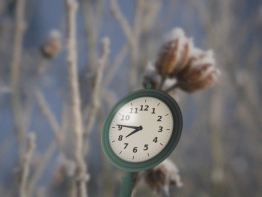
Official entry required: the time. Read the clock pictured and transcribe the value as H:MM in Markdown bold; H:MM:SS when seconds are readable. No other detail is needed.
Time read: **7:46**
